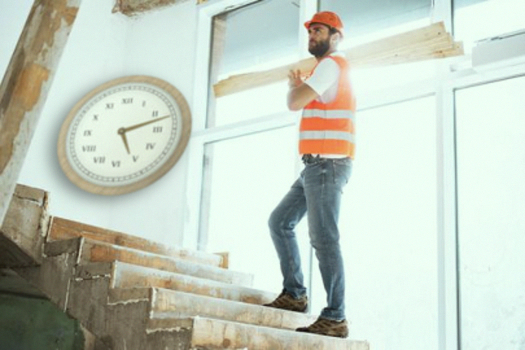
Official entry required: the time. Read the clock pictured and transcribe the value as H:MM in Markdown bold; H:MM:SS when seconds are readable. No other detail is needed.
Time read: **5:12**
